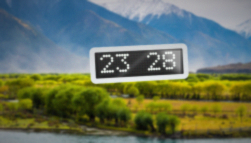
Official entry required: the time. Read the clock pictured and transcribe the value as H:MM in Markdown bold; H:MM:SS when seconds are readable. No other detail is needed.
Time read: **23:28**
